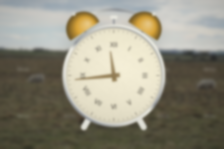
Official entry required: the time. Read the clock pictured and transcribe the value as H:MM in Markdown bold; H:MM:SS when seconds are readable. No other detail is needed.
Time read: **11:44**
